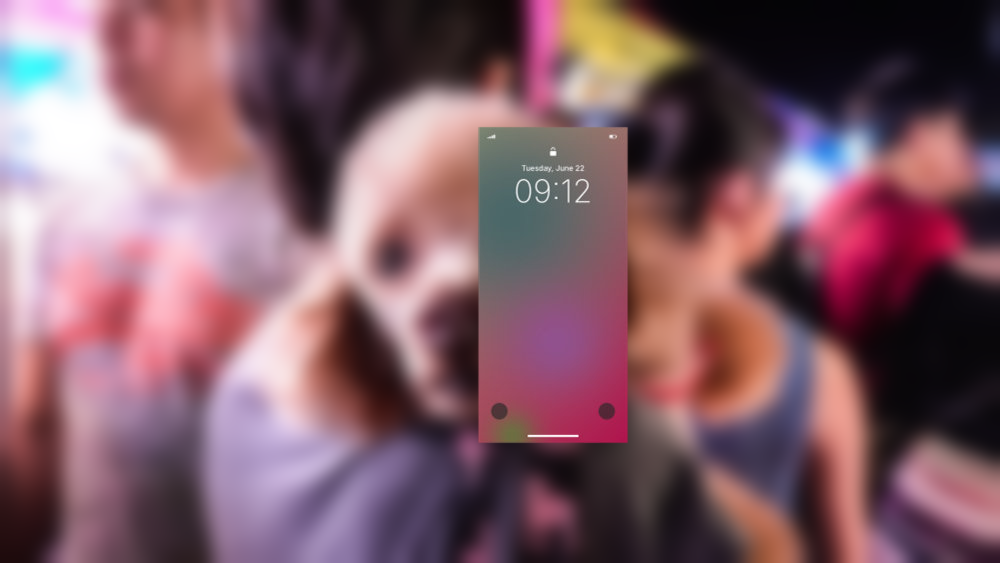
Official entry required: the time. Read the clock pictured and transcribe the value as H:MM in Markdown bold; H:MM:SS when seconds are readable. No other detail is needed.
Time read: **9:12**
